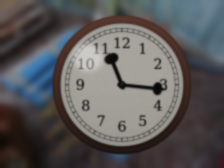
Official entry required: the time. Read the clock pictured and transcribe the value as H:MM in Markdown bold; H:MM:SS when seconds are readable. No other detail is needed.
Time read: **11:16**
